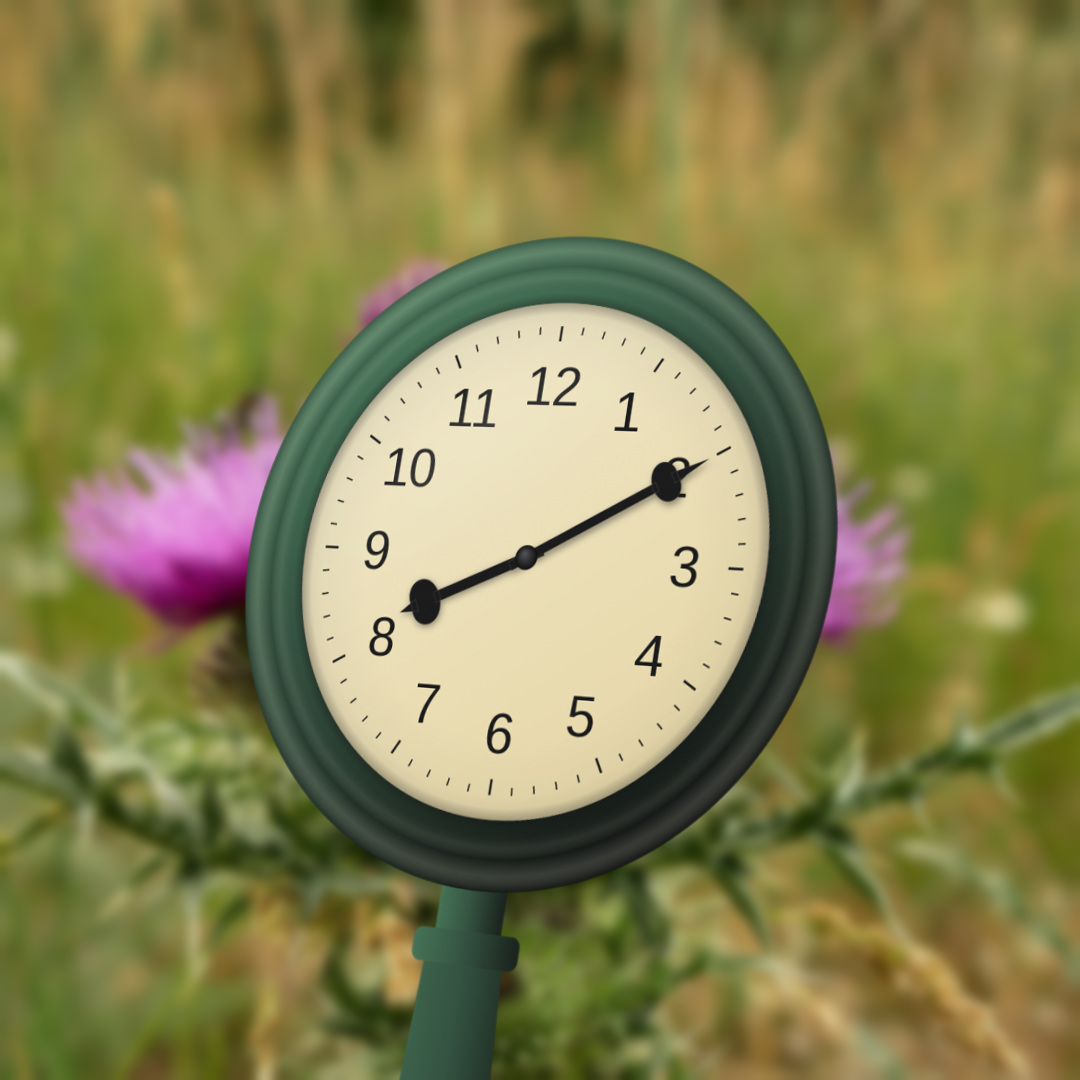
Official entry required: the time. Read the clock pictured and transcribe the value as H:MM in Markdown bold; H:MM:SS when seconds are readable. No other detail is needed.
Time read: **8:10**
